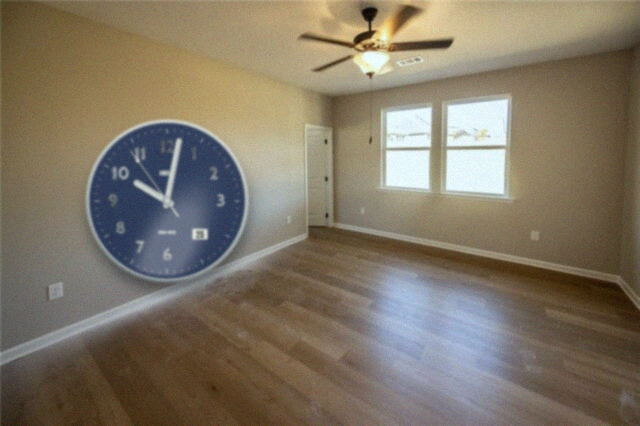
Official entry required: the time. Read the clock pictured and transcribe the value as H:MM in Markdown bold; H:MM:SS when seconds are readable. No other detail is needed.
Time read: **10:01:54**
